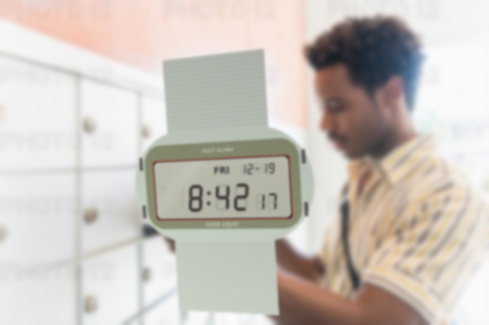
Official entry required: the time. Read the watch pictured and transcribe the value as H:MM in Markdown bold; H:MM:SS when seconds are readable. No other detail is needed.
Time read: **8:42:17**
